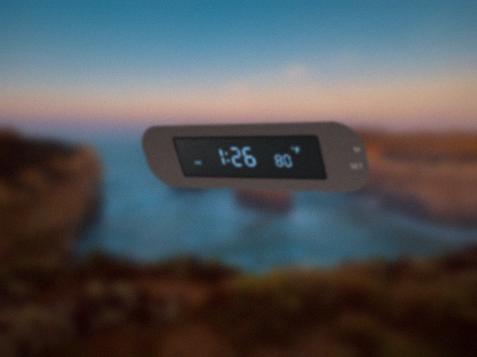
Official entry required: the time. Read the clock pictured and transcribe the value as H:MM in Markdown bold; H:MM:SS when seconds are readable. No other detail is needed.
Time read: **1:26**
